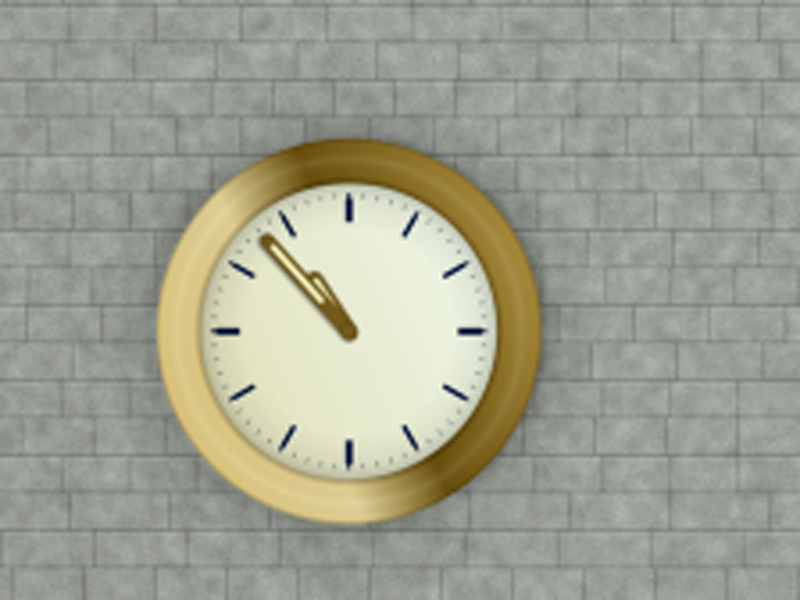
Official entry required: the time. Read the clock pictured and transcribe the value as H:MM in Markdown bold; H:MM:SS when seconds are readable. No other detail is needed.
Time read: **10:53**
